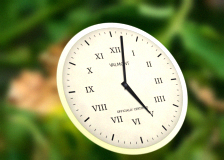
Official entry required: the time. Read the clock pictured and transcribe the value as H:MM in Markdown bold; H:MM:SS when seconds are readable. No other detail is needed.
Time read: **5:02**
